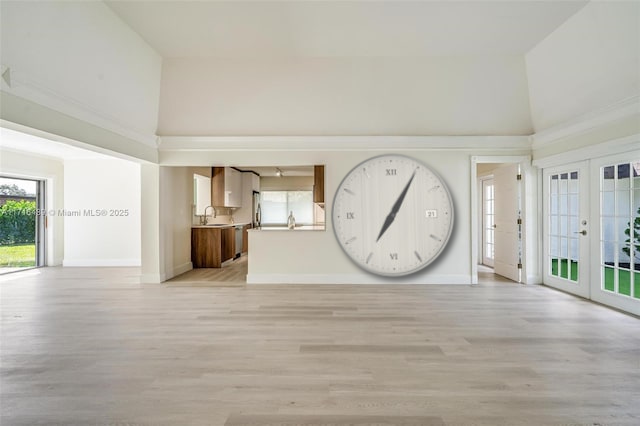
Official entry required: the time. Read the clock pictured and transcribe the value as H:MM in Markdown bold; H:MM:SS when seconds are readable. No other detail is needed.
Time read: **7:05**
